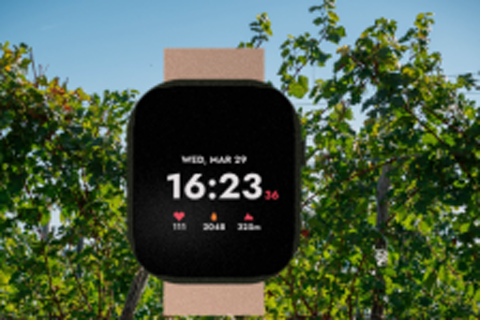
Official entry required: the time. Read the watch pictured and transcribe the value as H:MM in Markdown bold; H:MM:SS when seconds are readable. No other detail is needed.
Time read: **16:23**
